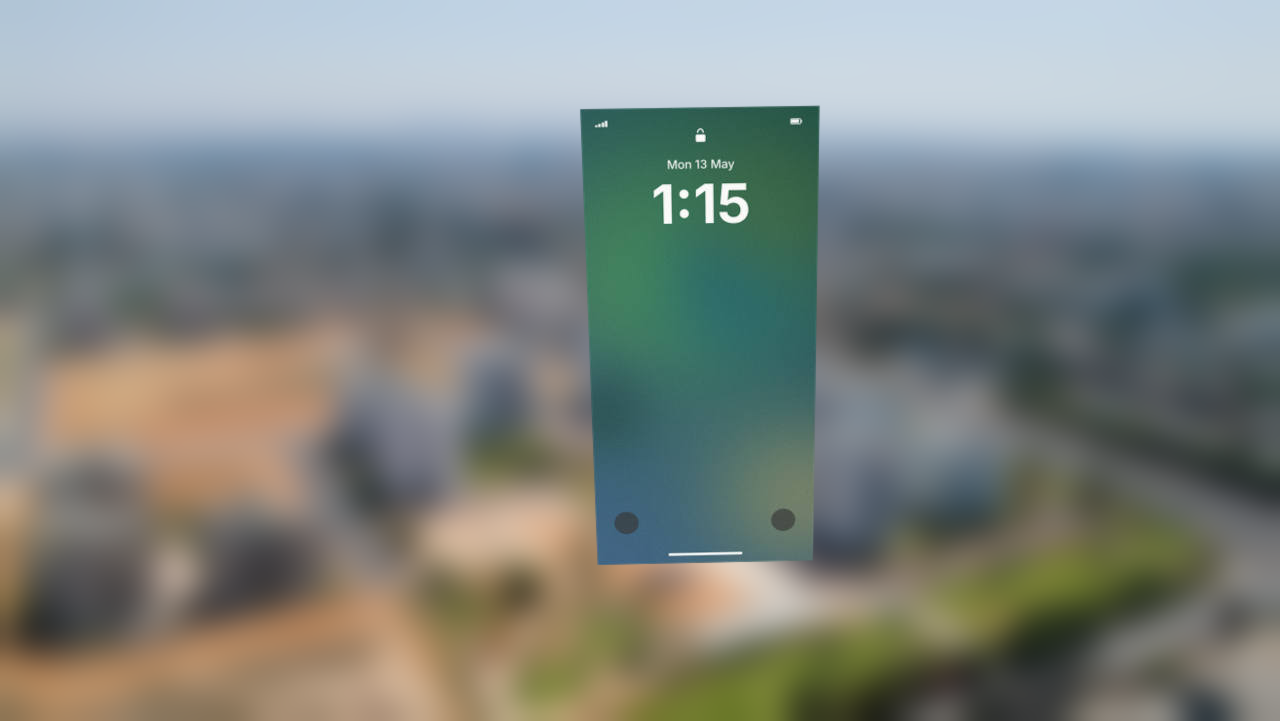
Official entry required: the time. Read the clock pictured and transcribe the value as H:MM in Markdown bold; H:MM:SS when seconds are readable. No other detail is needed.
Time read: **1:15**
